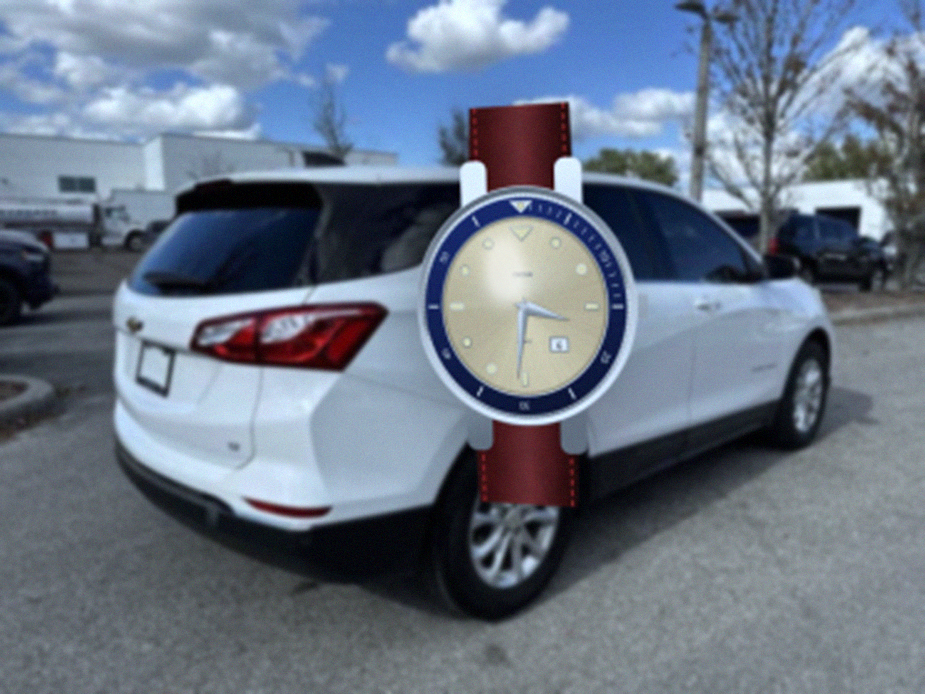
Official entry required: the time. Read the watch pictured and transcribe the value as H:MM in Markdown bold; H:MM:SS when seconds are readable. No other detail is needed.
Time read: **3:31**
